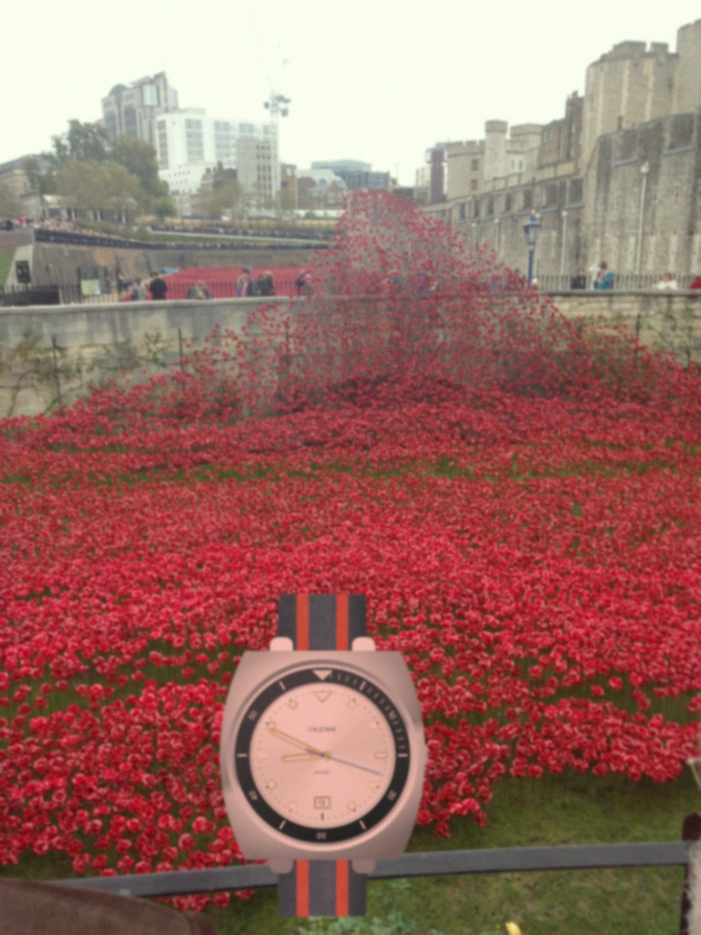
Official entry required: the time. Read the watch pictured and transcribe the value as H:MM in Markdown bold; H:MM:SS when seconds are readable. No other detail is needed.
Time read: **8:49:18**
